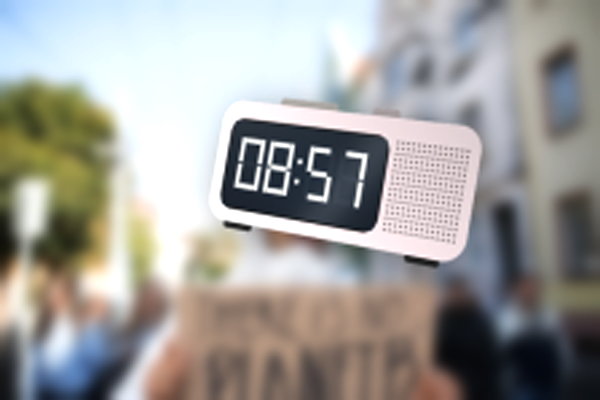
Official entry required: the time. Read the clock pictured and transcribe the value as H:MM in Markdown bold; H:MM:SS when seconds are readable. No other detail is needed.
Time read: **8:57**
